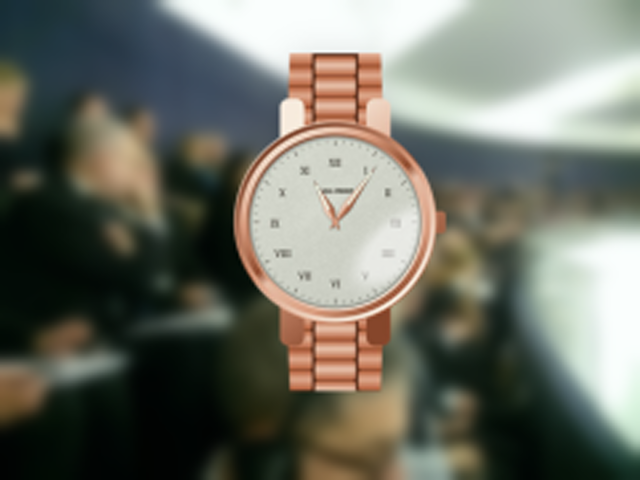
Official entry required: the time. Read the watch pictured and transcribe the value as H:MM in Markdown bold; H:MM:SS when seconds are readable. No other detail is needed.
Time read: **11:06**
